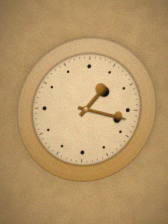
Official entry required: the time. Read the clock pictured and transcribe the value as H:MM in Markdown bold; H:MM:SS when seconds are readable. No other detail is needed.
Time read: **1:17**
